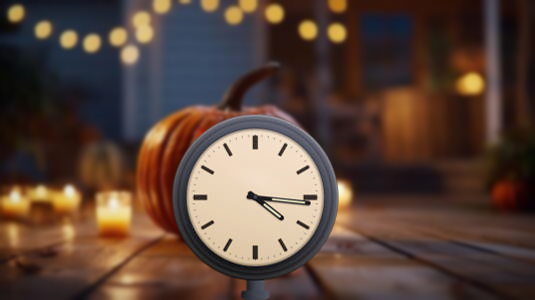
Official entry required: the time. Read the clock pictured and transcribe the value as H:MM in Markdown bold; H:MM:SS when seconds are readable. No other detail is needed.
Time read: **4:16**
